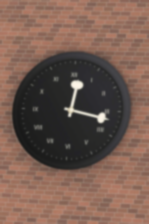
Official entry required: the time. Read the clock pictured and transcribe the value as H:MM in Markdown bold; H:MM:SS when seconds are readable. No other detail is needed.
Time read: **12:17**
